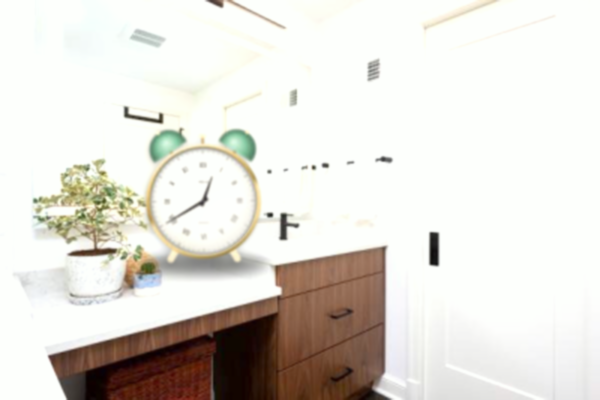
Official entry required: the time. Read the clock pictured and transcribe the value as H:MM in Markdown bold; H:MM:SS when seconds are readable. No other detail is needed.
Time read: **12:40**
